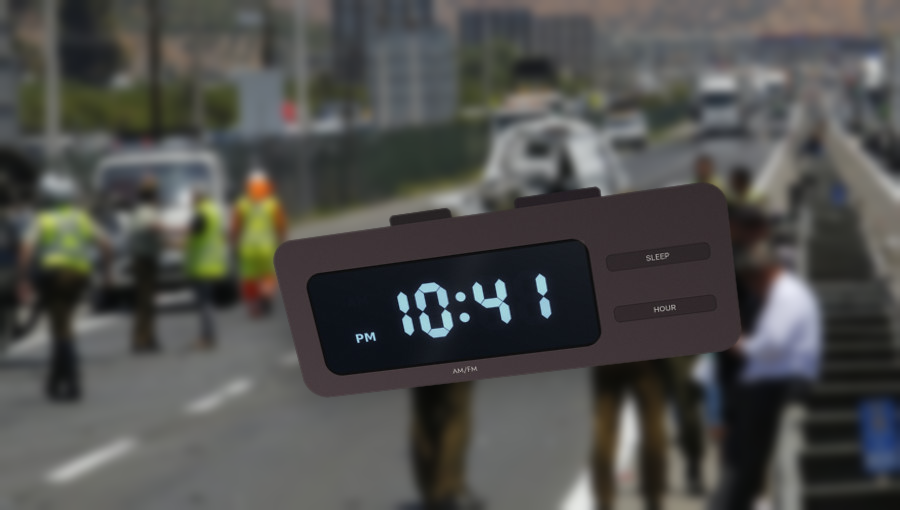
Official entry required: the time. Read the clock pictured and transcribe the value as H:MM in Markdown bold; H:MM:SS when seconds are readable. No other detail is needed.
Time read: **10:41**
